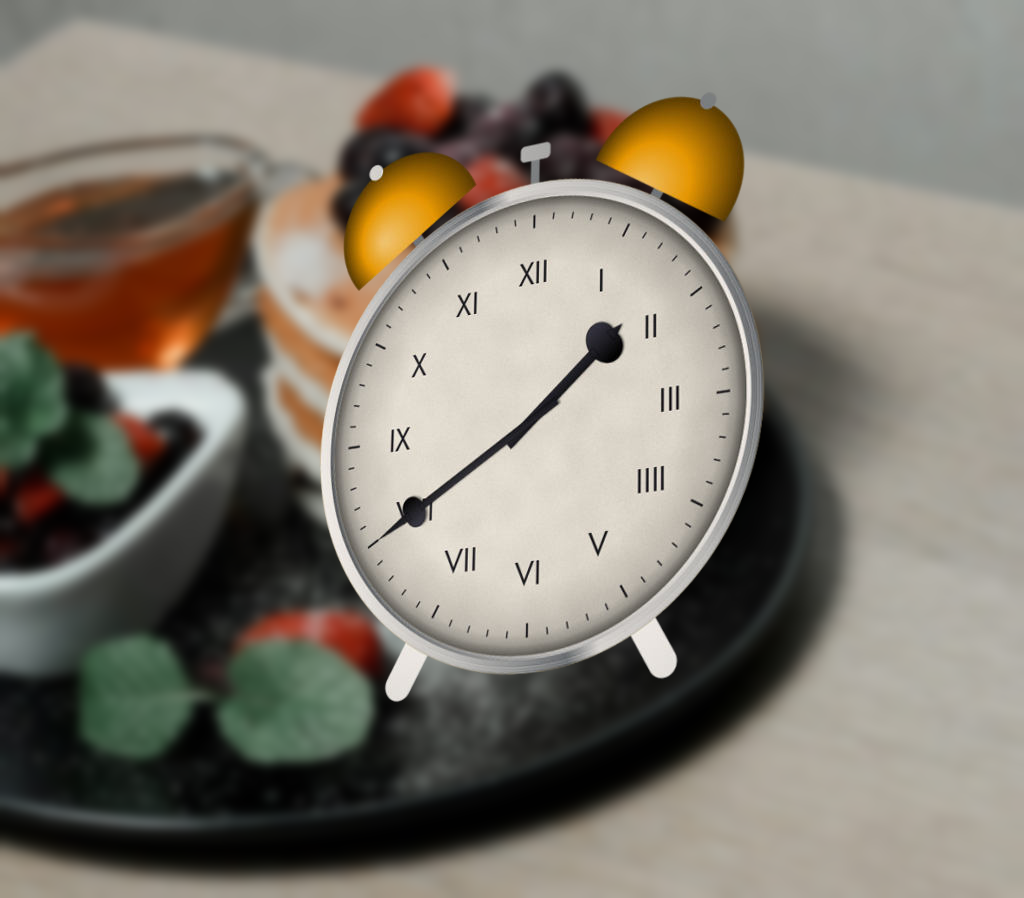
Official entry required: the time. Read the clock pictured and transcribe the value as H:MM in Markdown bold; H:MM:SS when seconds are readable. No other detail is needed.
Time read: **1:40**
